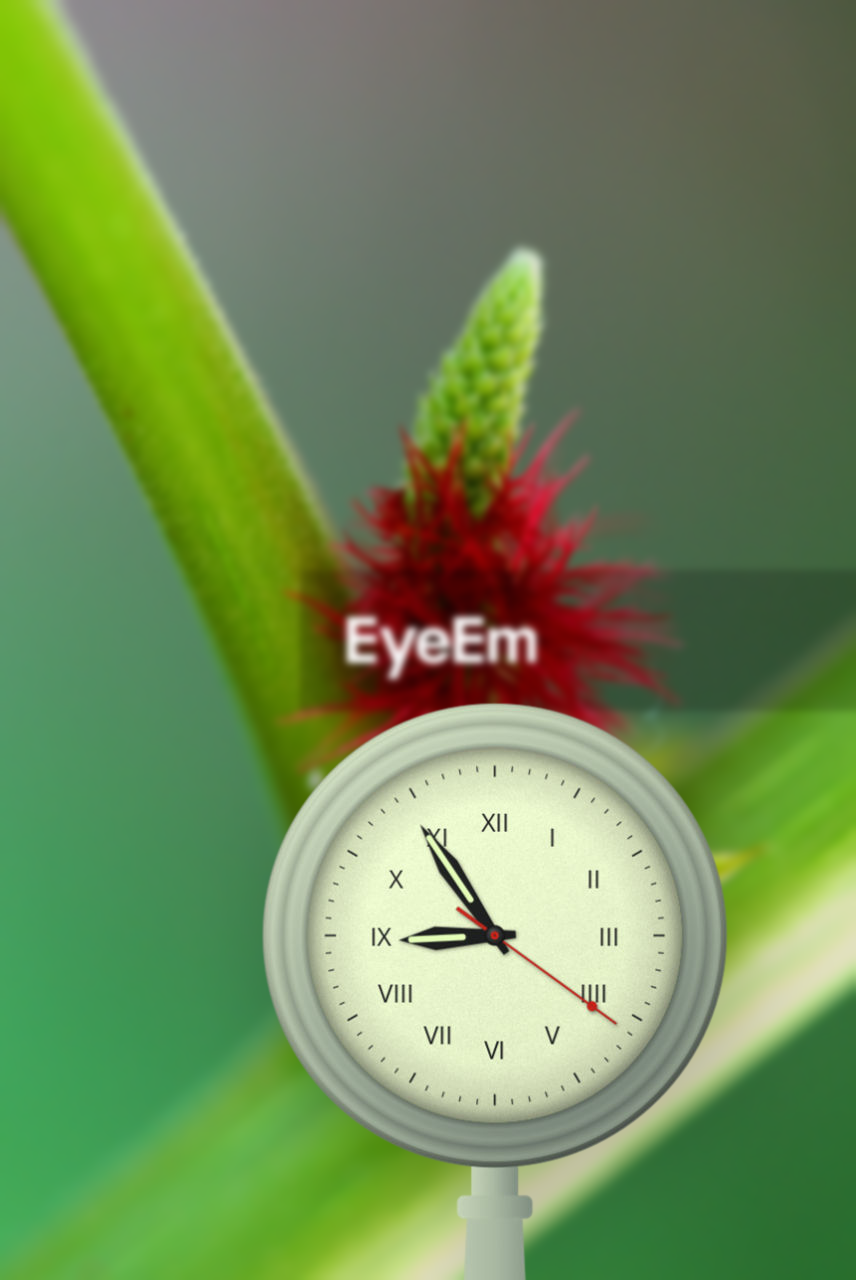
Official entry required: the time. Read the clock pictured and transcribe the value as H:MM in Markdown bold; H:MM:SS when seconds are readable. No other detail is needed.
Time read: **8:54:21**
